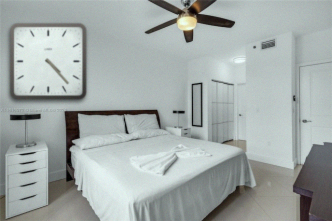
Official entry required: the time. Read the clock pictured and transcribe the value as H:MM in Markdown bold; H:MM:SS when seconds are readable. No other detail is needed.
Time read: **4:23**
